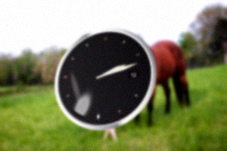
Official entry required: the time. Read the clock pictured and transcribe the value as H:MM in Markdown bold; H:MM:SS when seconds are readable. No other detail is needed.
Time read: **2:12**
